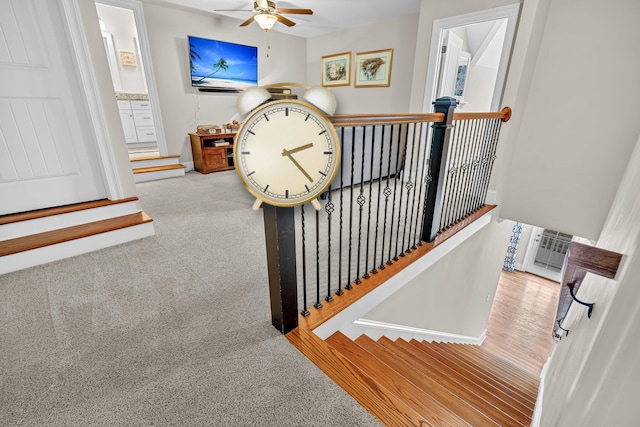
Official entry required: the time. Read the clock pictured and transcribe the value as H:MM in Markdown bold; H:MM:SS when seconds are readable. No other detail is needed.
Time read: **2:23**
